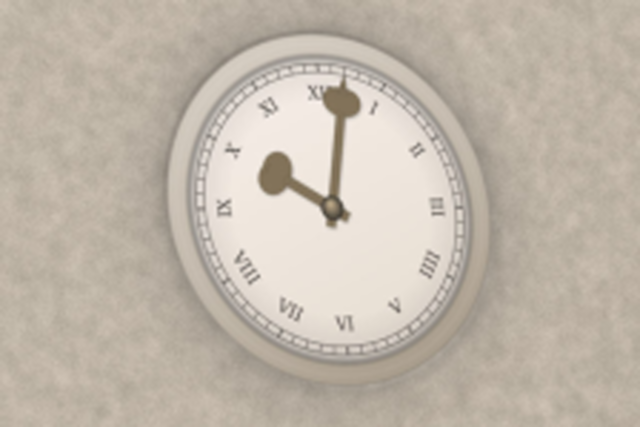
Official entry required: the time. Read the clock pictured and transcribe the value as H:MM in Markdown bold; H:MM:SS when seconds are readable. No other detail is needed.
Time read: **10:02**
